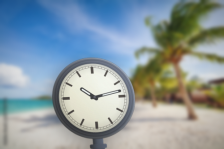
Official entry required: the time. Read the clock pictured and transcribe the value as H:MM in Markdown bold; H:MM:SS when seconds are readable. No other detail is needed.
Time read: **10:13**
